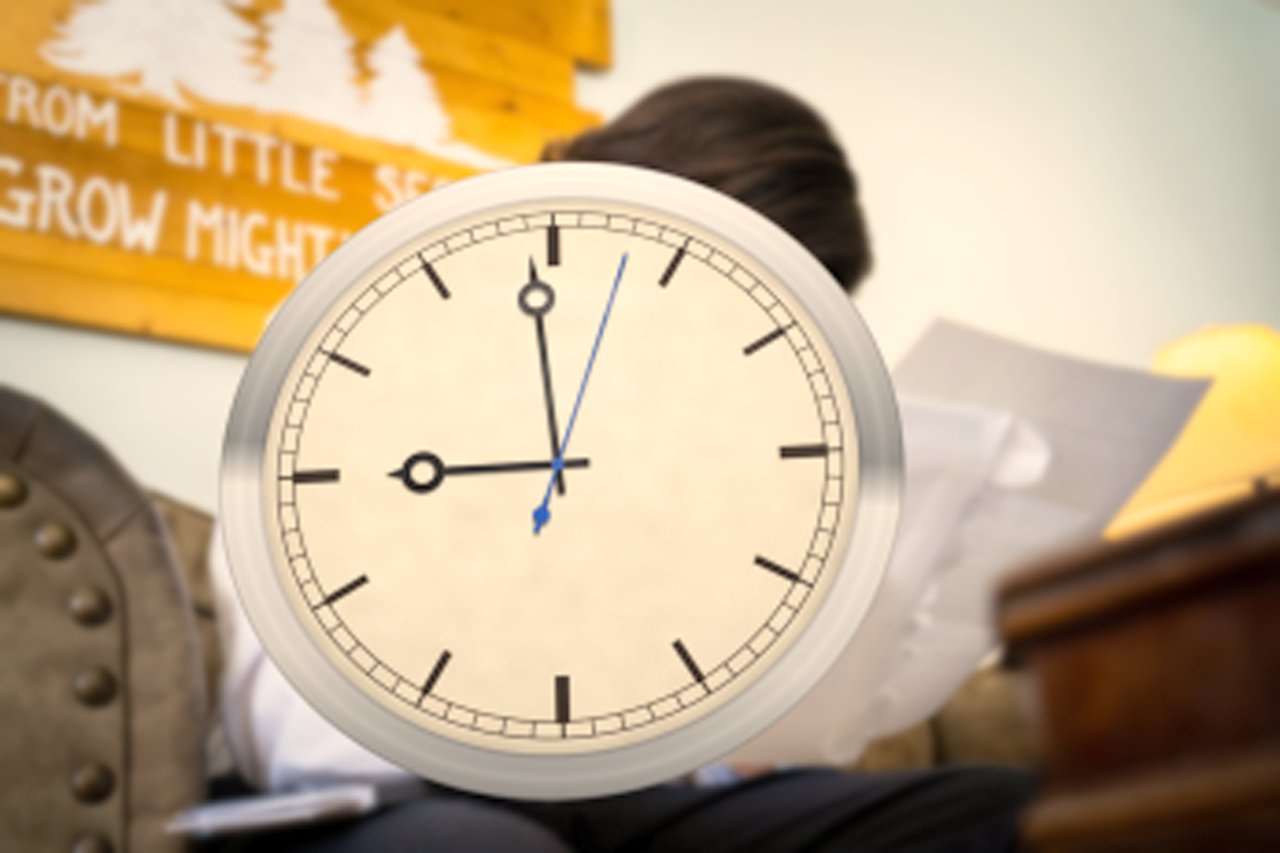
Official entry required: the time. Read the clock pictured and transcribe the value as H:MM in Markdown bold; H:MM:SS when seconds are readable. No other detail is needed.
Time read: **8:59:03**
